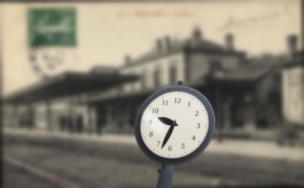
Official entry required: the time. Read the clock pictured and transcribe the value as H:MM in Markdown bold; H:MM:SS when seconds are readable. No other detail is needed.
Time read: **9:33**
